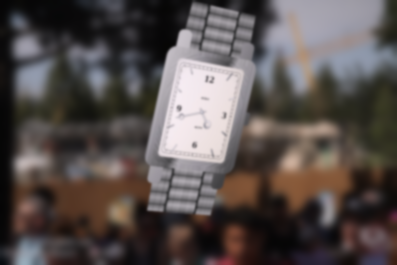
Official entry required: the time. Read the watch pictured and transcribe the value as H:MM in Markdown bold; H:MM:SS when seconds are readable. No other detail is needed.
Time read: **4:42**
